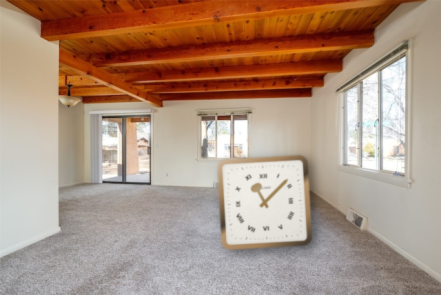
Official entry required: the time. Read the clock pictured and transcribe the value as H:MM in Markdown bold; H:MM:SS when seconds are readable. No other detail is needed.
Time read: **11:08**
